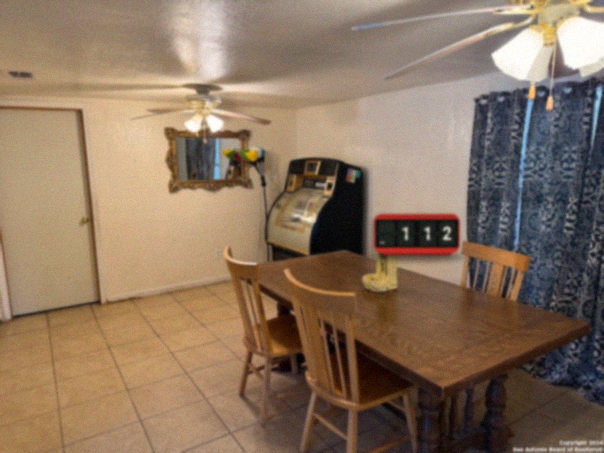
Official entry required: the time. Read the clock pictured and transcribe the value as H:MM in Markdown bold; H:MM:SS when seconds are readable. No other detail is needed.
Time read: **1:12**
